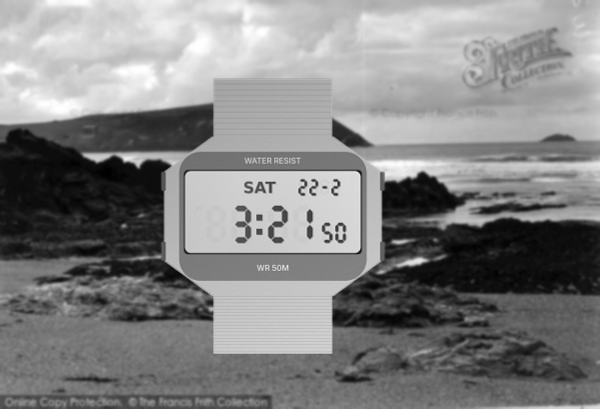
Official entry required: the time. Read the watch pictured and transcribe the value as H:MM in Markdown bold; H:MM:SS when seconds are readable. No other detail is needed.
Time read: **3:21:50**
